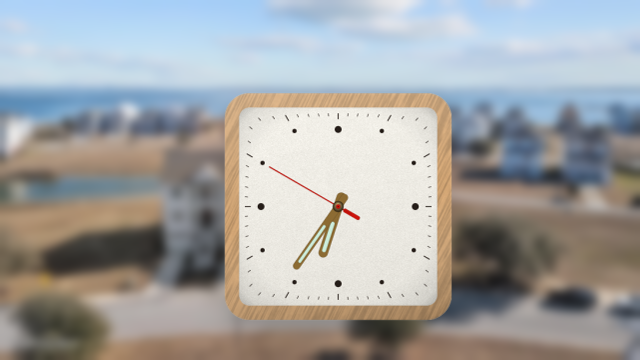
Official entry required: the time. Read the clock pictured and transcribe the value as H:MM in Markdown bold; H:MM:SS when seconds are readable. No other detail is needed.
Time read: **6:35:50**
